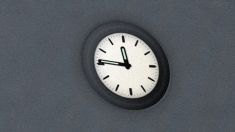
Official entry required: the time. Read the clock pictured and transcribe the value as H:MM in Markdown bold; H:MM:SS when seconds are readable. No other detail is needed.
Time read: **11:46**
